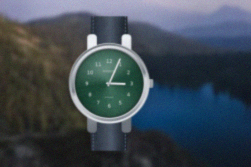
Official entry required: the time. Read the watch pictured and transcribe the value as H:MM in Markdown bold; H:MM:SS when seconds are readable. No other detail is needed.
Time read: **3:04**
